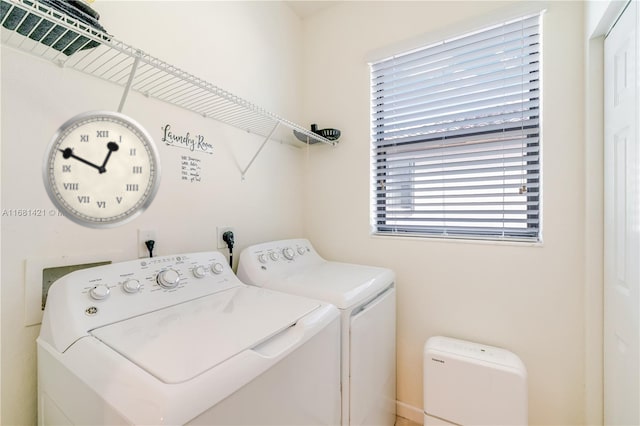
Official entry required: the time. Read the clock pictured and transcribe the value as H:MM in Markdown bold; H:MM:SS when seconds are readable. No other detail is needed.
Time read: **12:49**
